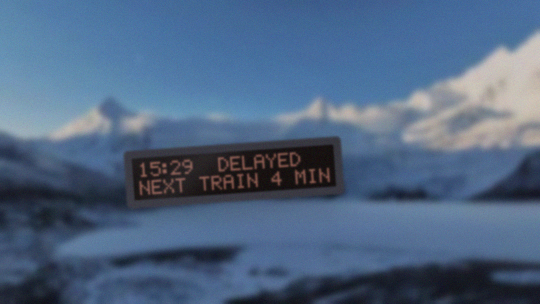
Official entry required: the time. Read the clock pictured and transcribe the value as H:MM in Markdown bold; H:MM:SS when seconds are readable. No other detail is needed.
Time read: **15:29**
